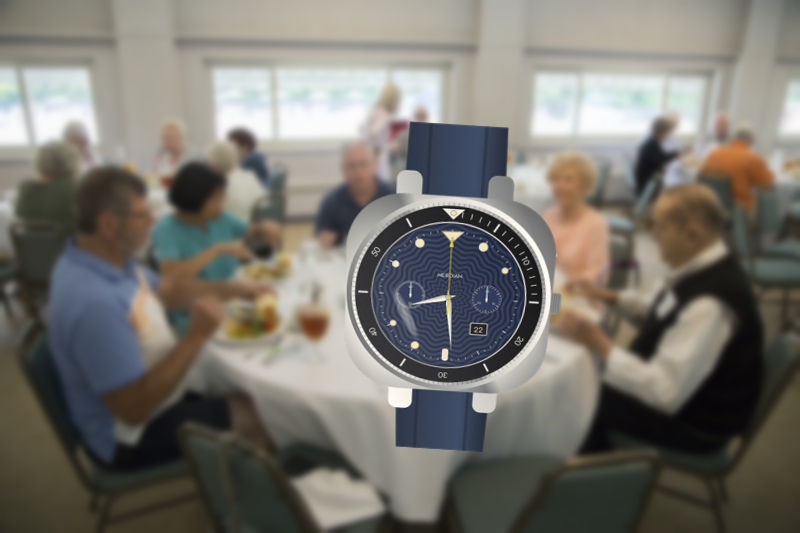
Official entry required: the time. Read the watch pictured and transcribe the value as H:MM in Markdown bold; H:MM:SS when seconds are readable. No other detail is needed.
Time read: **8:29**
